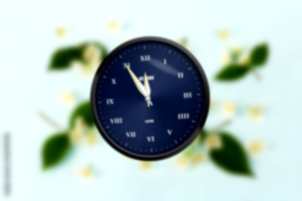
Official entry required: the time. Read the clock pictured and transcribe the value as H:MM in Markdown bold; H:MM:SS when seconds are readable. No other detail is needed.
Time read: **11:55**
